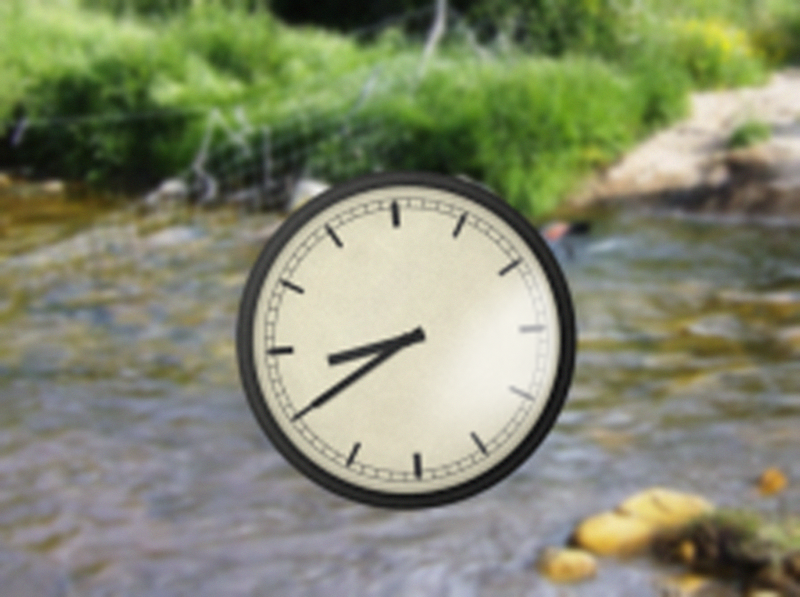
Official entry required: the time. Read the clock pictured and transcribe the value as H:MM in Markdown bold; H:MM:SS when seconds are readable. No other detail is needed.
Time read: **8:40**
